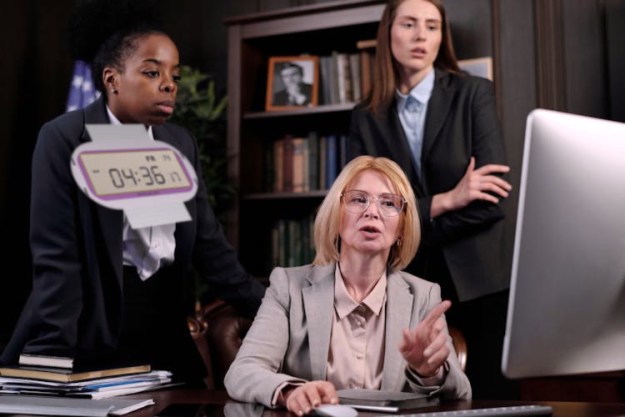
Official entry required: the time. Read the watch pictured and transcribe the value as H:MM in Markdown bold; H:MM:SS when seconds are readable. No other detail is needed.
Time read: **4:36**
